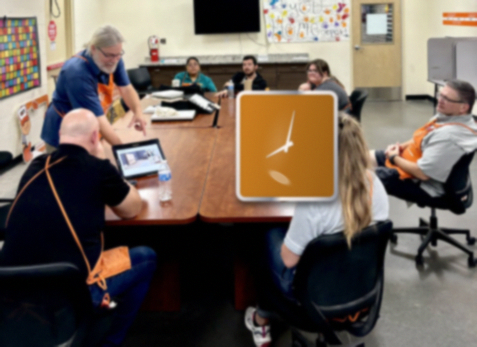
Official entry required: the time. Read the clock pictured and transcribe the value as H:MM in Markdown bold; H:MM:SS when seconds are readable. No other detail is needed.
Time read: **8:02**
